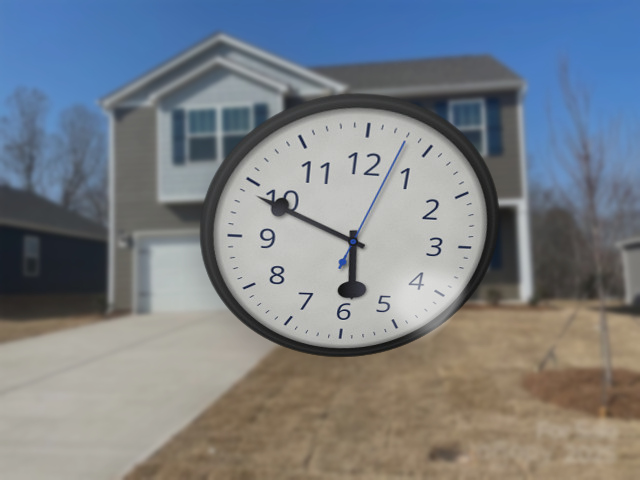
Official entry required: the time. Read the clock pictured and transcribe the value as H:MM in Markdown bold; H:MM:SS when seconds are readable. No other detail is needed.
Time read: **5:49:03**
